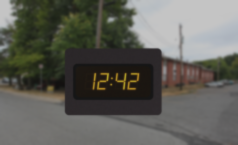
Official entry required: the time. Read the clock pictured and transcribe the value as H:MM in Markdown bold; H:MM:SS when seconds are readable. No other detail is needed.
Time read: **12:42**
